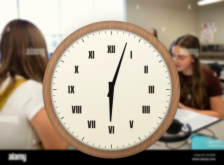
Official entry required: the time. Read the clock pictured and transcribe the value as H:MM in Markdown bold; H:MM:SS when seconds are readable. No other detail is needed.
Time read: **6:03**
